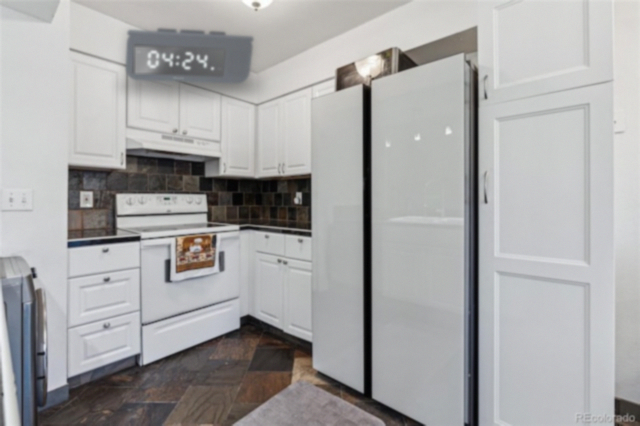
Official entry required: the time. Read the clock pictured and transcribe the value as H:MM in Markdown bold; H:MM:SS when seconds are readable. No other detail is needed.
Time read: **4:24**
